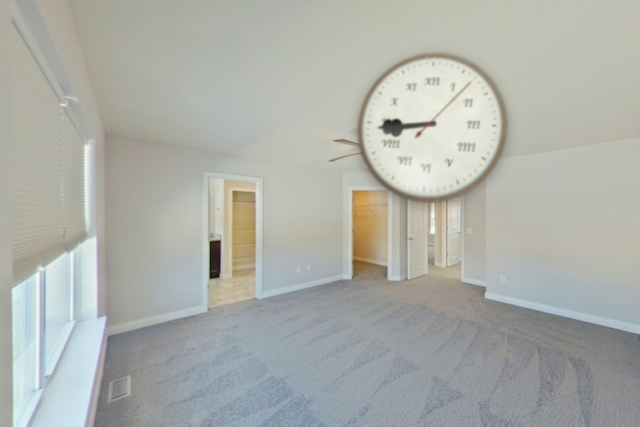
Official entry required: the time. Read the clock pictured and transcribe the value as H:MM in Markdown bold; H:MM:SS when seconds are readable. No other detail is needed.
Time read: **8:44:07**
